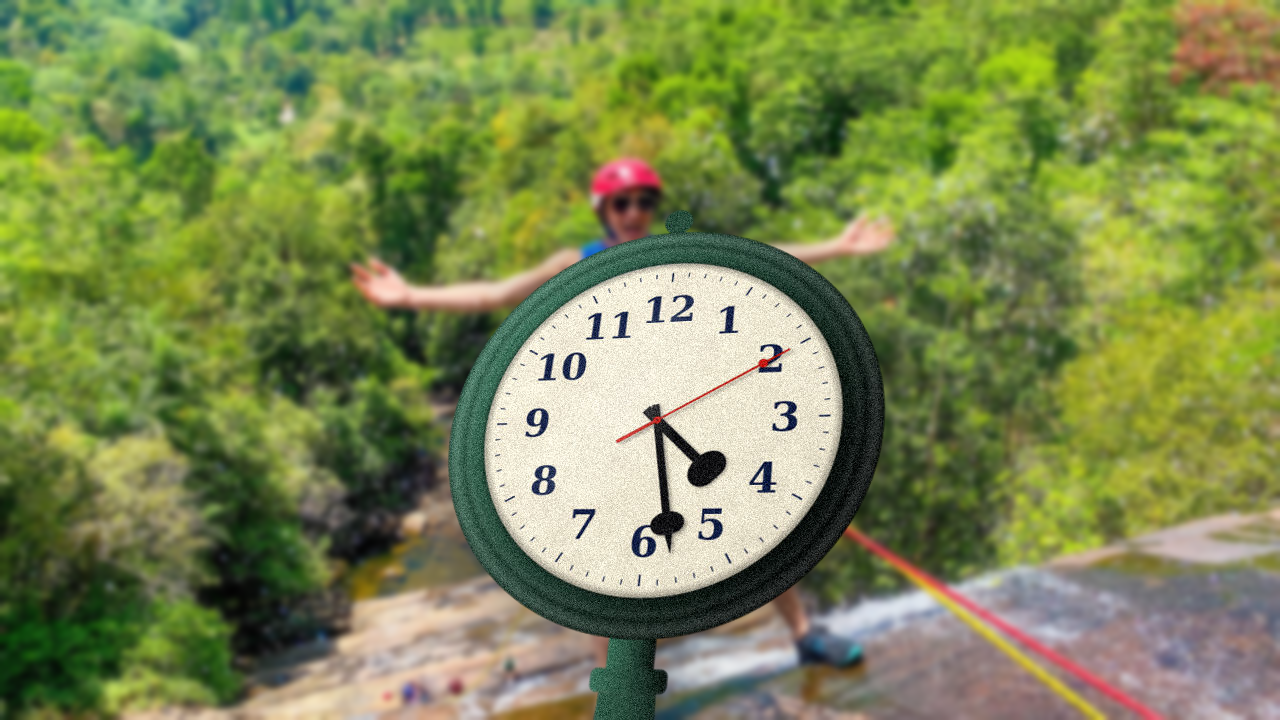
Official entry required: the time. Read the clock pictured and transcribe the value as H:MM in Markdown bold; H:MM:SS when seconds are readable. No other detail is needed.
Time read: **4:28:10**
